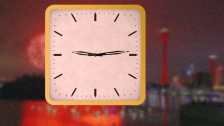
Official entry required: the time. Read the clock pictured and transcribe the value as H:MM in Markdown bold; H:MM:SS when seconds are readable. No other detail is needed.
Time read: **9:14**
